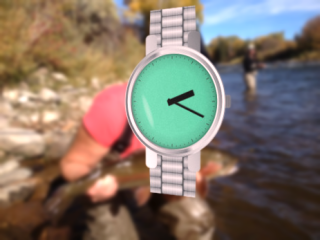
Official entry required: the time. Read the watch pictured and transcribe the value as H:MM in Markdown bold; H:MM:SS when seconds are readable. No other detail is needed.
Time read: **2:19**
